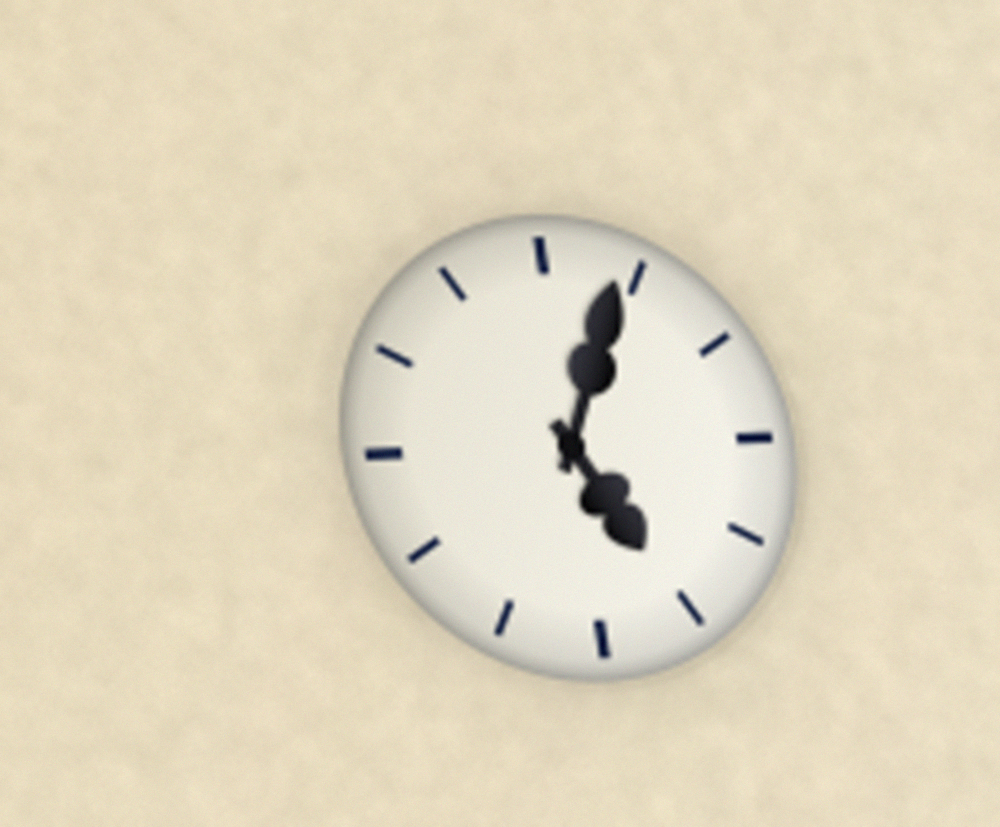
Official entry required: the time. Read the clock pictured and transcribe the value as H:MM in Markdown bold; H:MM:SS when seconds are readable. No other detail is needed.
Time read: **5:04**
